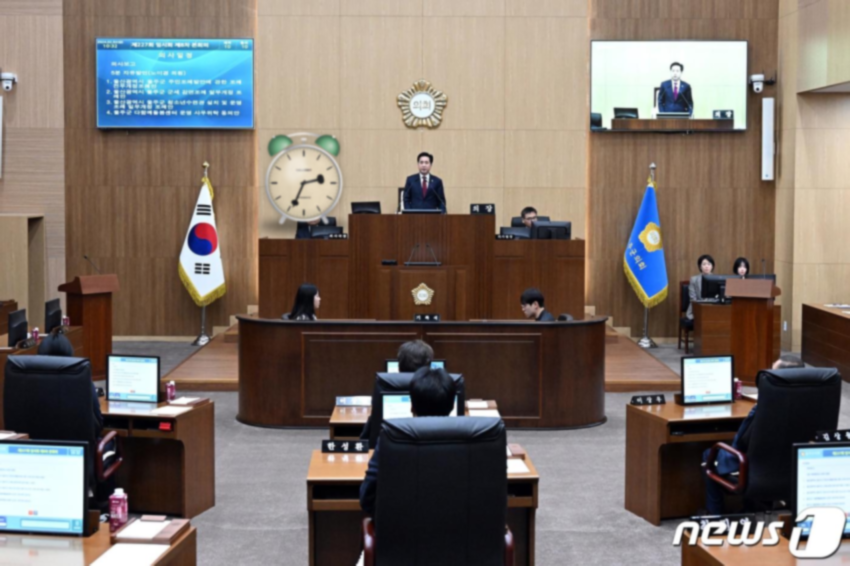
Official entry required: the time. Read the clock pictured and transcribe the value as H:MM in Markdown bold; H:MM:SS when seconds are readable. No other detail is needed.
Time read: **2:34**
